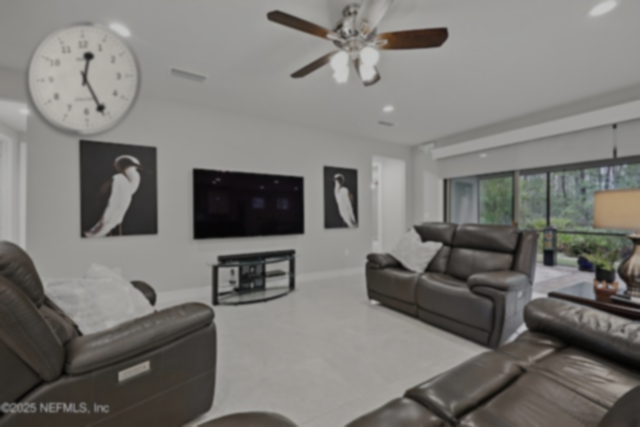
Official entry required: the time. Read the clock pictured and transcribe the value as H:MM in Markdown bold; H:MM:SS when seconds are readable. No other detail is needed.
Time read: **12:26**
